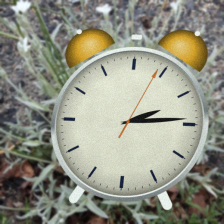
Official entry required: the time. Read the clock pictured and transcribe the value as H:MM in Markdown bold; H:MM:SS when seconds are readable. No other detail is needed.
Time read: **2:14:04**
